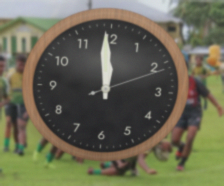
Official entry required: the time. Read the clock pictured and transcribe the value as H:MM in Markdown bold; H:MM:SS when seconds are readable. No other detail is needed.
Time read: **11:59:11**
